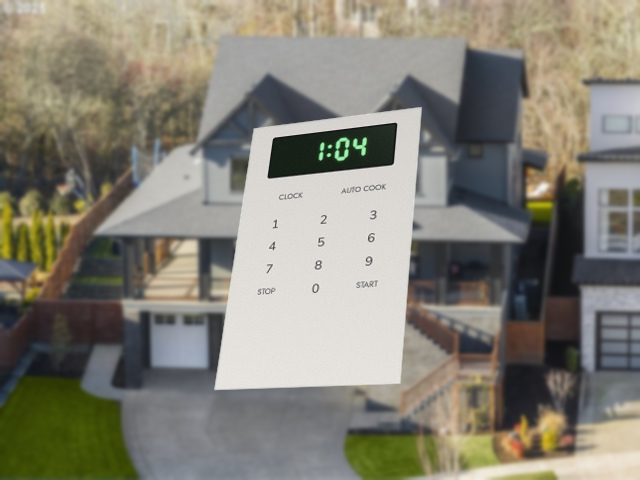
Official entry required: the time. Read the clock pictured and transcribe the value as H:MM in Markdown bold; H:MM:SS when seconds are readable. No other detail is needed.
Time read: **1:04**
